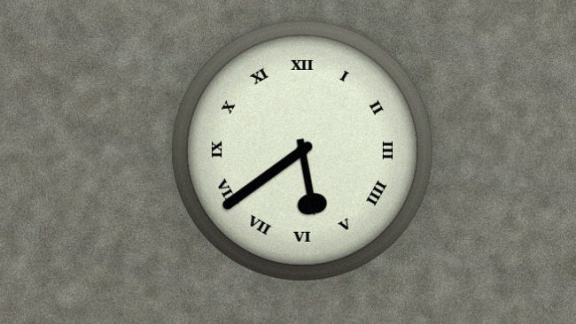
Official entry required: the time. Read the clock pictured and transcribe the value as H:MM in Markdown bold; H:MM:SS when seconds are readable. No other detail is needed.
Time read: **5:39**
